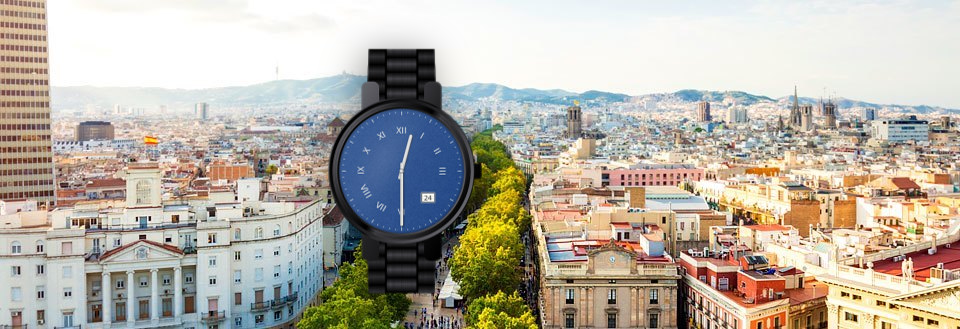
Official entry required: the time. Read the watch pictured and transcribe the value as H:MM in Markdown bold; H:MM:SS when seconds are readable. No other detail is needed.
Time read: **12:30**
